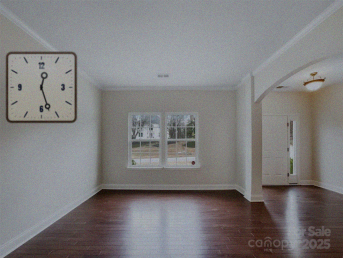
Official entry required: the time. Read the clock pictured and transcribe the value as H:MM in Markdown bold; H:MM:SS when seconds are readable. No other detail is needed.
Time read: **12:27**
